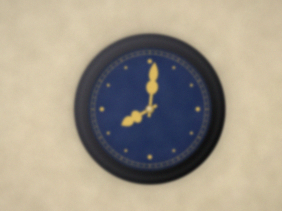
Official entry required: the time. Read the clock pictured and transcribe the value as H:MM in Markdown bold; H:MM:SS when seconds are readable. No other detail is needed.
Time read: **8:01**
